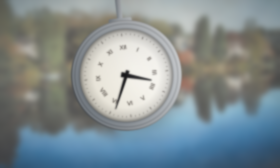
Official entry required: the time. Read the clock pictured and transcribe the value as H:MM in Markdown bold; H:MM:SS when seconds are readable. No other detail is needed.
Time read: **3:34**
